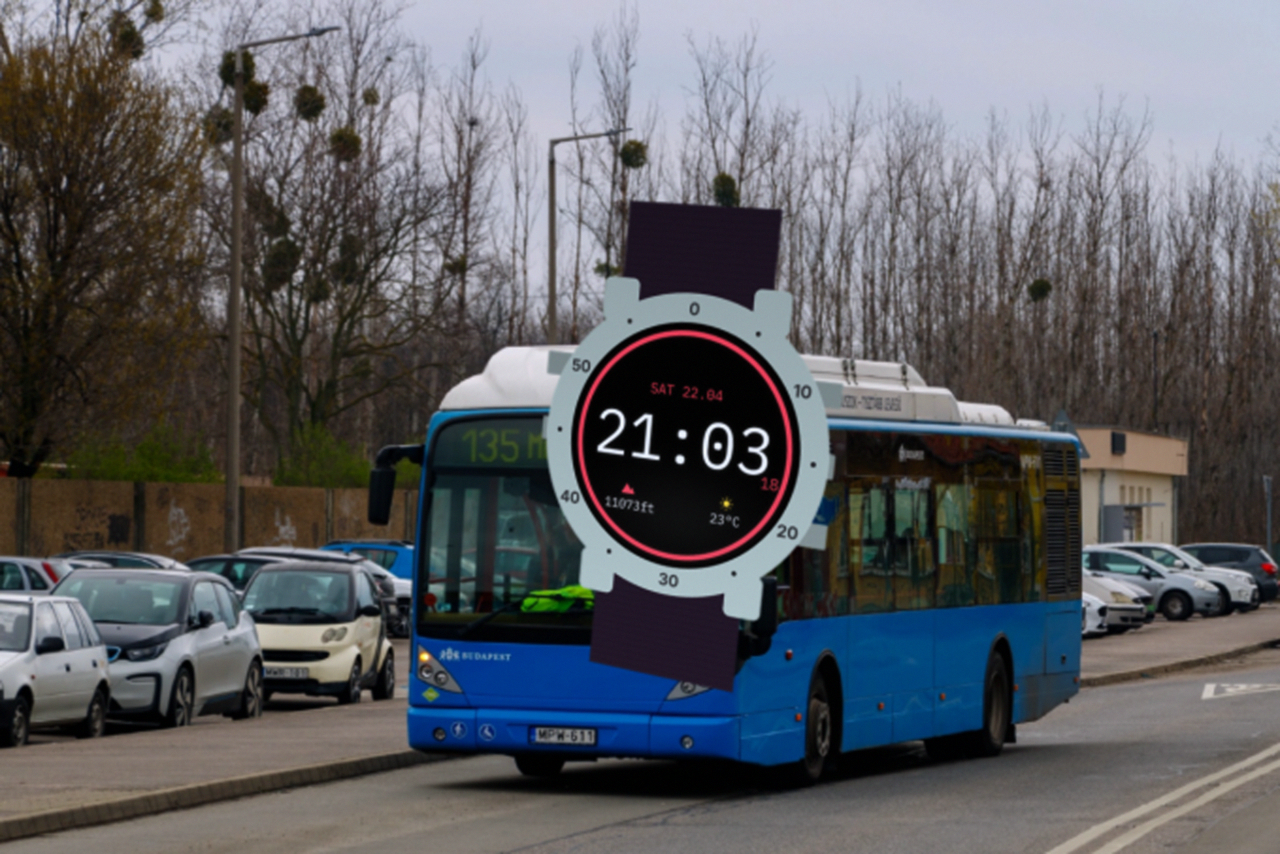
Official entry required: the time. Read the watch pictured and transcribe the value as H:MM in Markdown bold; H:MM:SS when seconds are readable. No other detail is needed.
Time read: **21:03:18**
